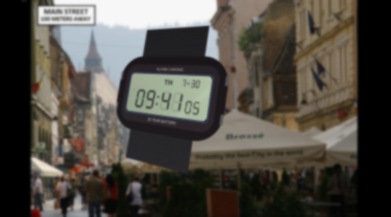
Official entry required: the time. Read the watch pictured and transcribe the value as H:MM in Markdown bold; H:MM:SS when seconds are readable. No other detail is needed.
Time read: **9:41:05**
